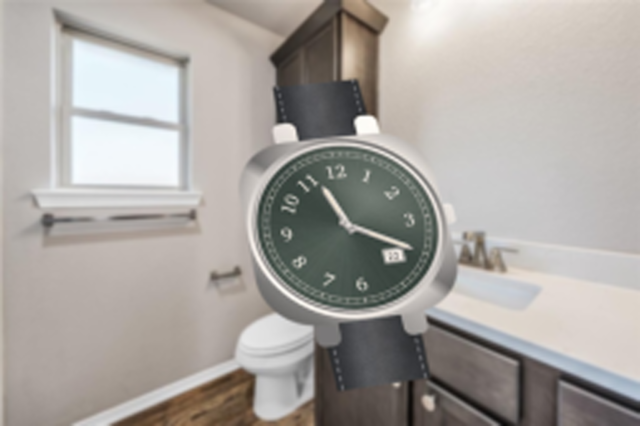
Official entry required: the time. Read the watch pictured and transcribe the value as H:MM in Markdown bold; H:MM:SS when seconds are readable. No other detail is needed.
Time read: **11:20**
